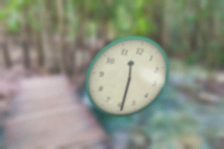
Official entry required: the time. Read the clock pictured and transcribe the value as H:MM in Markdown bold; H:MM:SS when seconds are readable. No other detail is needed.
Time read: **11:29**
